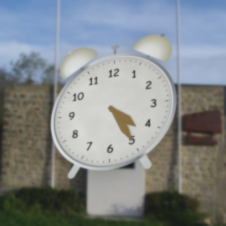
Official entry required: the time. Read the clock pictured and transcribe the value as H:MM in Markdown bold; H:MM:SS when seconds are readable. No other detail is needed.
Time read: **4:25**
